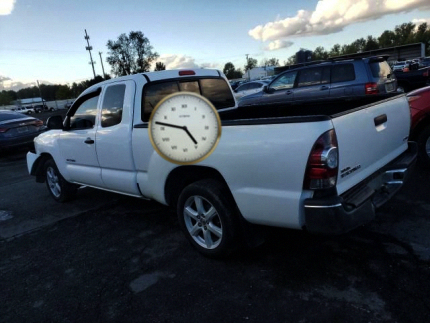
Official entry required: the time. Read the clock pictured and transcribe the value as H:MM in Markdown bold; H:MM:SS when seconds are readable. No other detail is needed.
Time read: **4:47**
